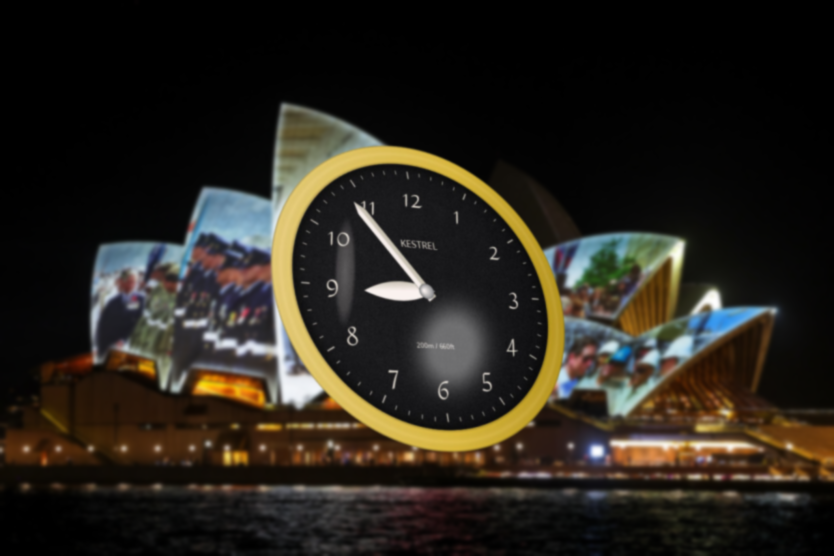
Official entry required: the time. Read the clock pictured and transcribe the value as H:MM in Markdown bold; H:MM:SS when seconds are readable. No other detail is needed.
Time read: **8:54**
